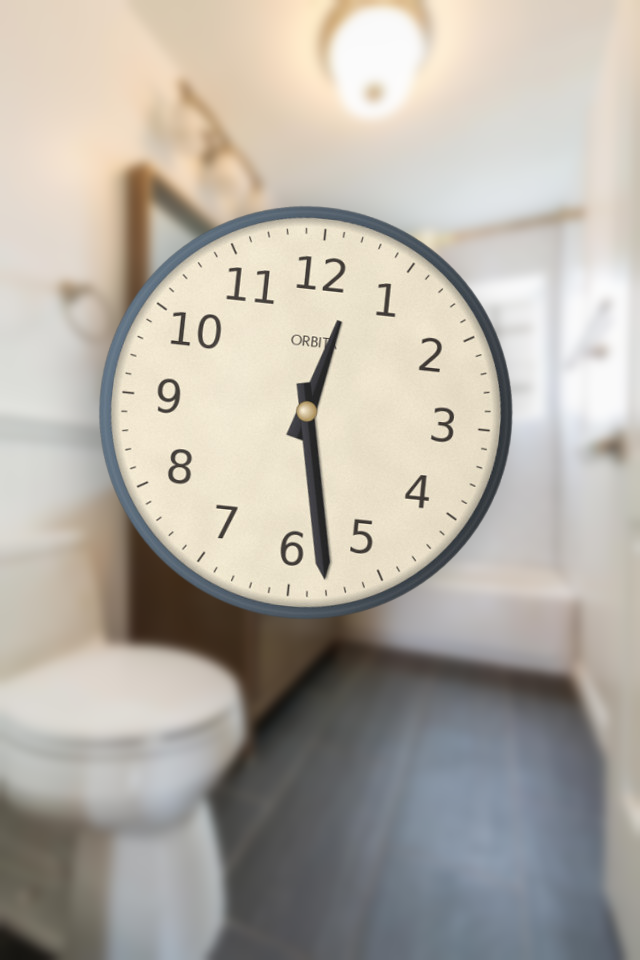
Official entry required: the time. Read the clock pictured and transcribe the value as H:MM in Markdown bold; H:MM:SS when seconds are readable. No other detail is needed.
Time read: **12:28**
